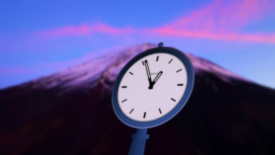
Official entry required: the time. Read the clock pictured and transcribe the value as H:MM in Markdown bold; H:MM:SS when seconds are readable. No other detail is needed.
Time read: **12:56**
